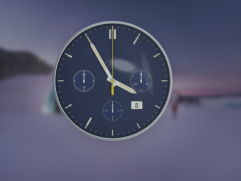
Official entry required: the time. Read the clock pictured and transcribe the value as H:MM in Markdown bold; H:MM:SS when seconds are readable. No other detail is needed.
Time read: **3:55**
